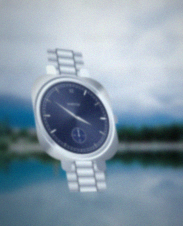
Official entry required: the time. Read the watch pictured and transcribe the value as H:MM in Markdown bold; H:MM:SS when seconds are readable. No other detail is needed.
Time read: **3:51**
